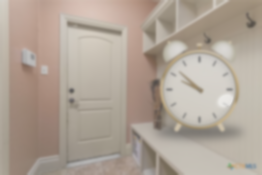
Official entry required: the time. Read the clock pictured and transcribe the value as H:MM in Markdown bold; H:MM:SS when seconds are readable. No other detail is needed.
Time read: **9:52**
